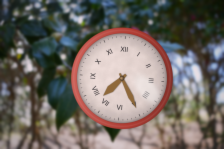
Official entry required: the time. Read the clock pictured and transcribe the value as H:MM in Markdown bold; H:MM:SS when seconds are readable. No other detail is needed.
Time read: **7:25**
